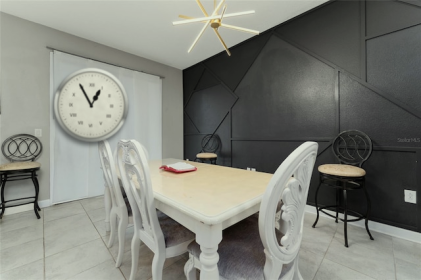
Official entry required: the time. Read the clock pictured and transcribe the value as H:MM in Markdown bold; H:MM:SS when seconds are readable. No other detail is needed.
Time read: **12:55**
